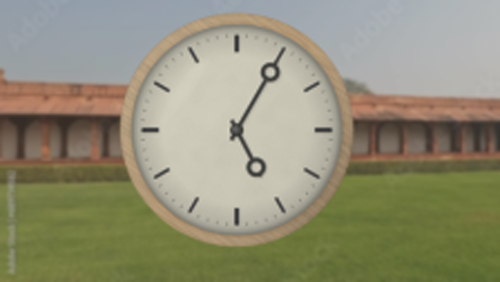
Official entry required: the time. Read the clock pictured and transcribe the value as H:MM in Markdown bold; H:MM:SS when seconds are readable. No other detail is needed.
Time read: **5:05**
